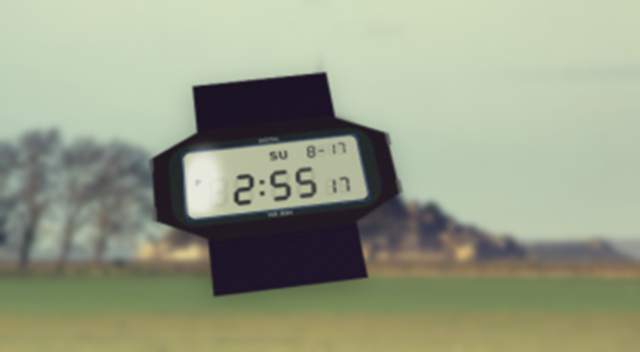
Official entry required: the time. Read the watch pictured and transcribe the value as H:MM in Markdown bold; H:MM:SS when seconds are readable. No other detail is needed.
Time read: **2:55:17**
